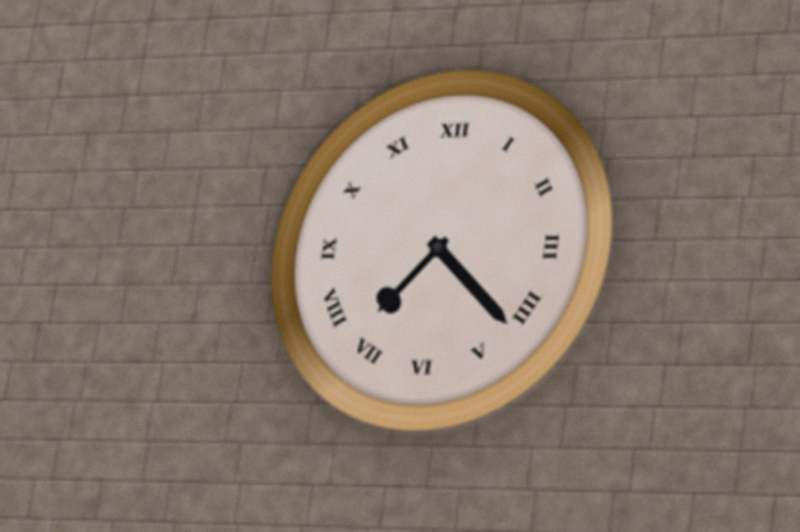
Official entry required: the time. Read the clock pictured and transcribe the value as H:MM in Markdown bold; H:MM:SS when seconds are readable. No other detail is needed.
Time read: **7:22**
